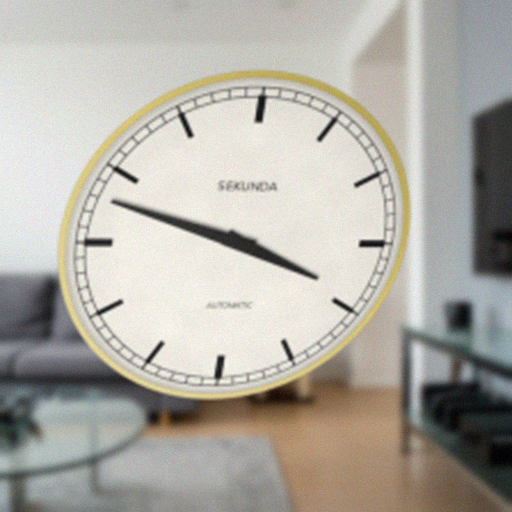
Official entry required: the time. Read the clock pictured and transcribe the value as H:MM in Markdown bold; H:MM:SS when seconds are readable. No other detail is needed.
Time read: **3:48**
